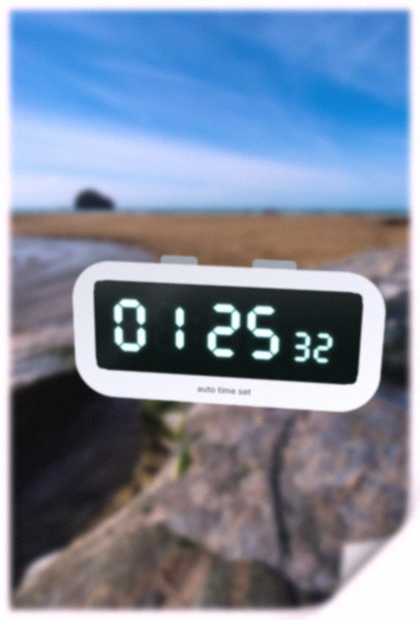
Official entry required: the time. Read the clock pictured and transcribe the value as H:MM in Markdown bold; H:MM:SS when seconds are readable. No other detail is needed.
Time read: **1:25:32**
